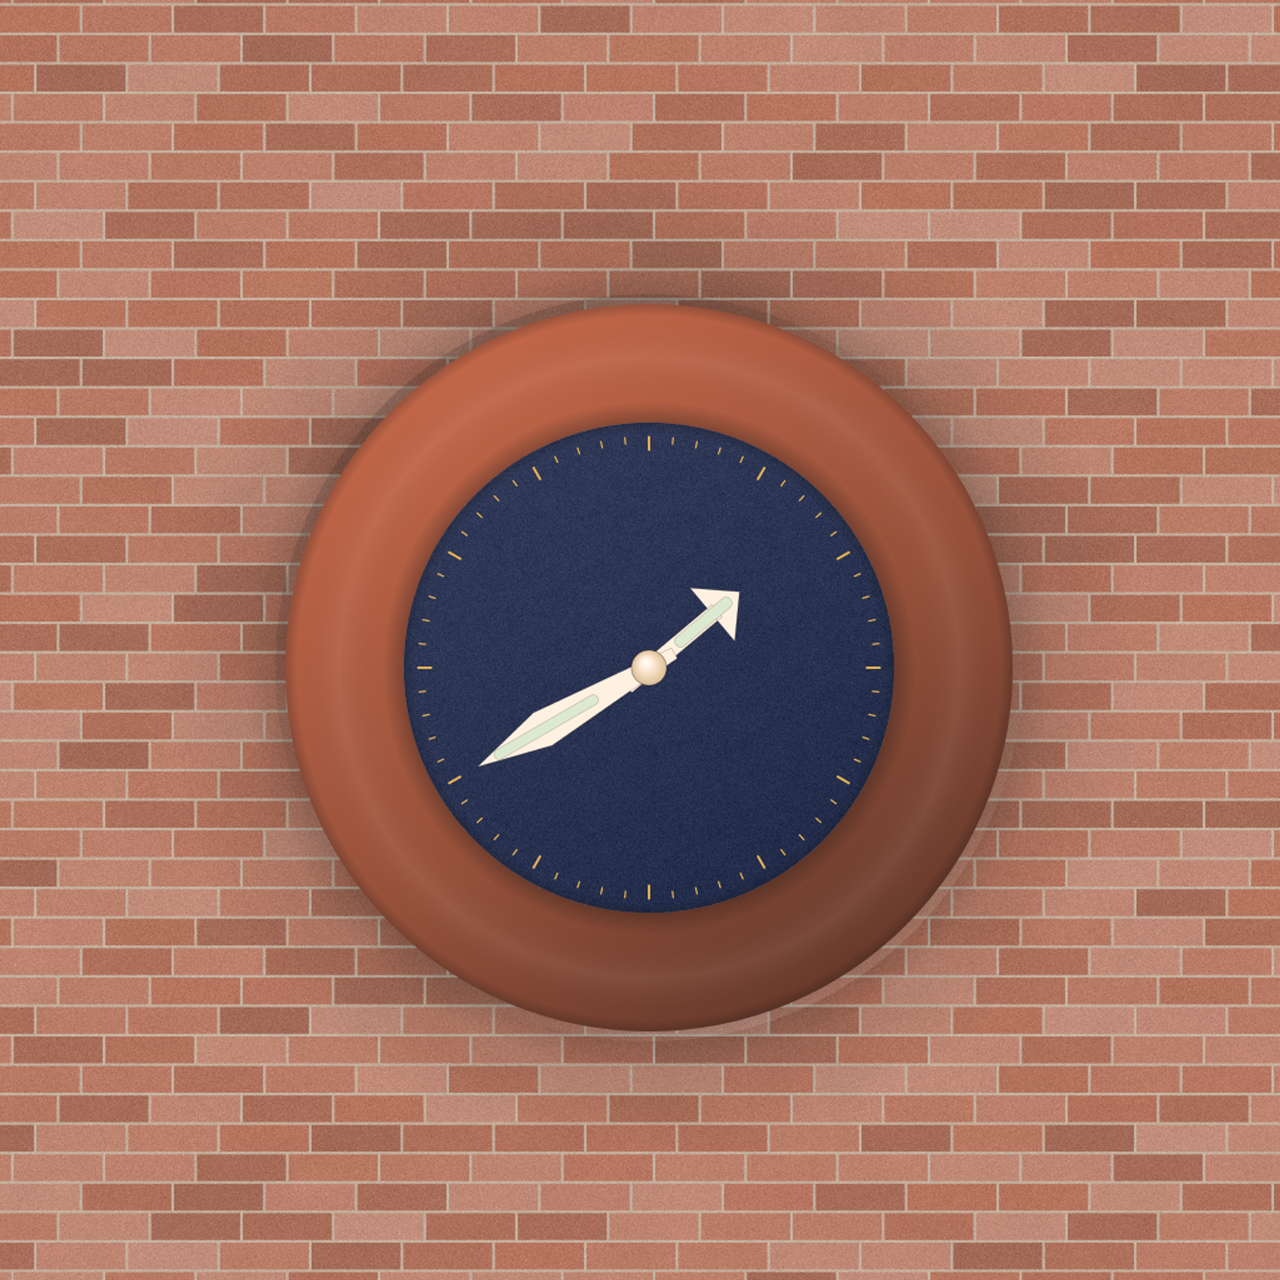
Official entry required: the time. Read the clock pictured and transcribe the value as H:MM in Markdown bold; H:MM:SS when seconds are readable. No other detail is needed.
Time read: **1:40**
